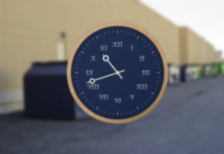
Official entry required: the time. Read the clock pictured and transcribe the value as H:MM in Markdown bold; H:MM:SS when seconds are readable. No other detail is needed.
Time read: **10:42**
